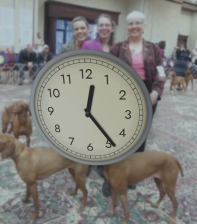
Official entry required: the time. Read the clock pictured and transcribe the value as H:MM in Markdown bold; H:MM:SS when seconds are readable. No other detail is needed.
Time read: **12:24**
